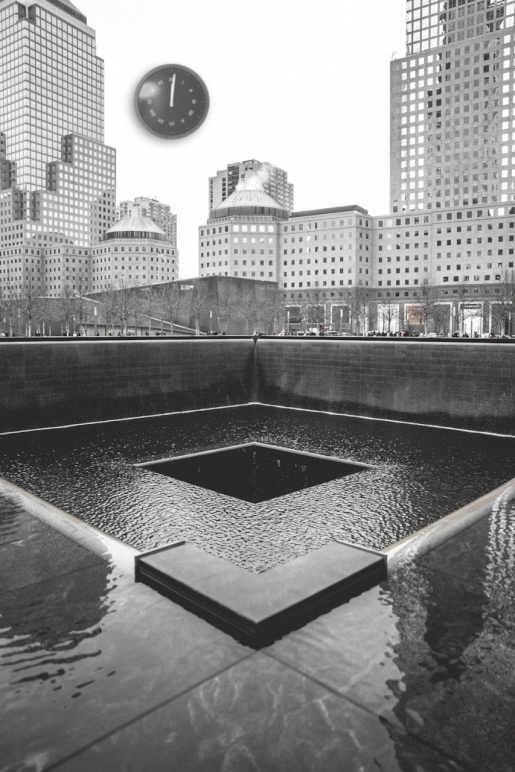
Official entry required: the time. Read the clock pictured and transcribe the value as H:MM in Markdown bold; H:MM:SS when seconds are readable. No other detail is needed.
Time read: **12:01**
